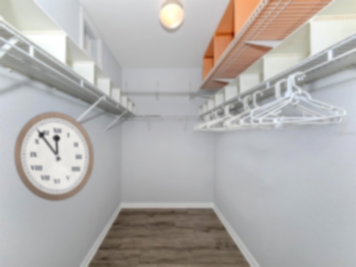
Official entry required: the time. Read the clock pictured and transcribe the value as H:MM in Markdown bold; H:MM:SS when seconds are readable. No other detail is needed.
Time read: **11:53**
